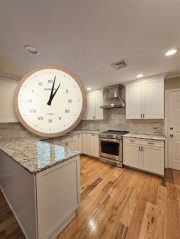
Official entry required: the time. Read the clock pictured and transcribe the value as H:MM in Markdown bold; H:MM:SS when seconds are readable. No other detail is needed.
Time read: **1:02**
